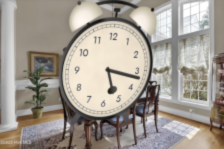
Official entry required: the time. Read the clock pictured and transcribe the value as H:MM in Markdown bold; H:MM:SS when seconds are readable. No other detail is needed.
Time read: **5:17**
